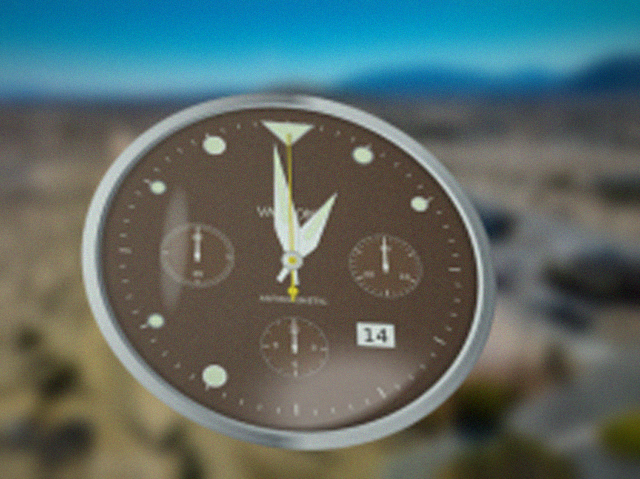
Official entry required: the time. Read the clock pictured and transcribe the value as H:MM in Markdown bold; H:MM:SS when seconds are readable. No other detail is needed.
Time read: **12:59**
